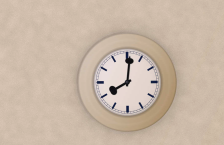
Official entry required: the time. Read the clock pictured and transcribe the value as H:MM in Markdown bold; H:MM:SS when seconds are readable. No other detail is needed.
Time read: **8:01**
